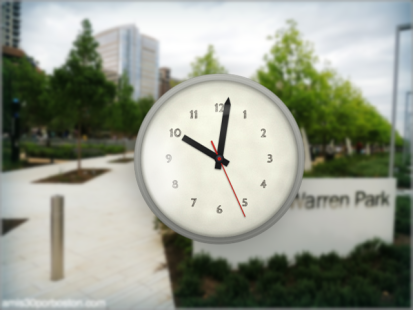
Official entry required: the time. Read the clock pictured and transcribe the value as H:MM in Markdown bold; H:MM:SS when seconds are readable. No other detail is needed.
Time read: **10:01:26**
